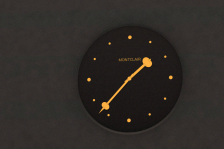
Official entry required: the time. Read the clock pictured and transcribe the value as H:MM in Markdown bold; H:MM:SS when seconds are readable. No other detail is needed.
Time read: **1:37**
